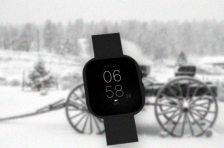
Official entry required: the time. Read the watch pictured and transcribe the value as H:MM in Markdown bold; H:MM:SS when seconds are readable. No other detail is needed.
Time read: **6:58**
